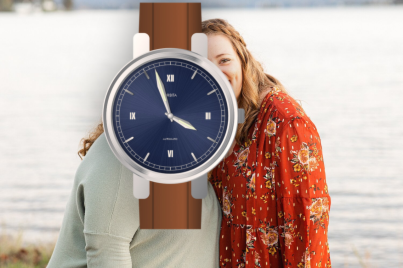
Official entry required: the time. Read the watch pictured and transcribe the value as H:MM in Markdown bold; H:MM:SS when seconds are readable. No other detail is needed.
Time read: **3:57**
